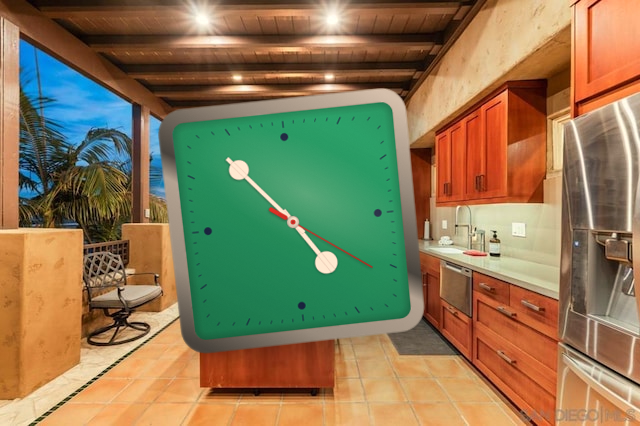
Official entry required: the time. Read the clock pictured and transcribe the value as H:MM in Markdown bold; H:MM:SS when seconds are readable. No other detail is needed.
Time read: **4:53:21**
